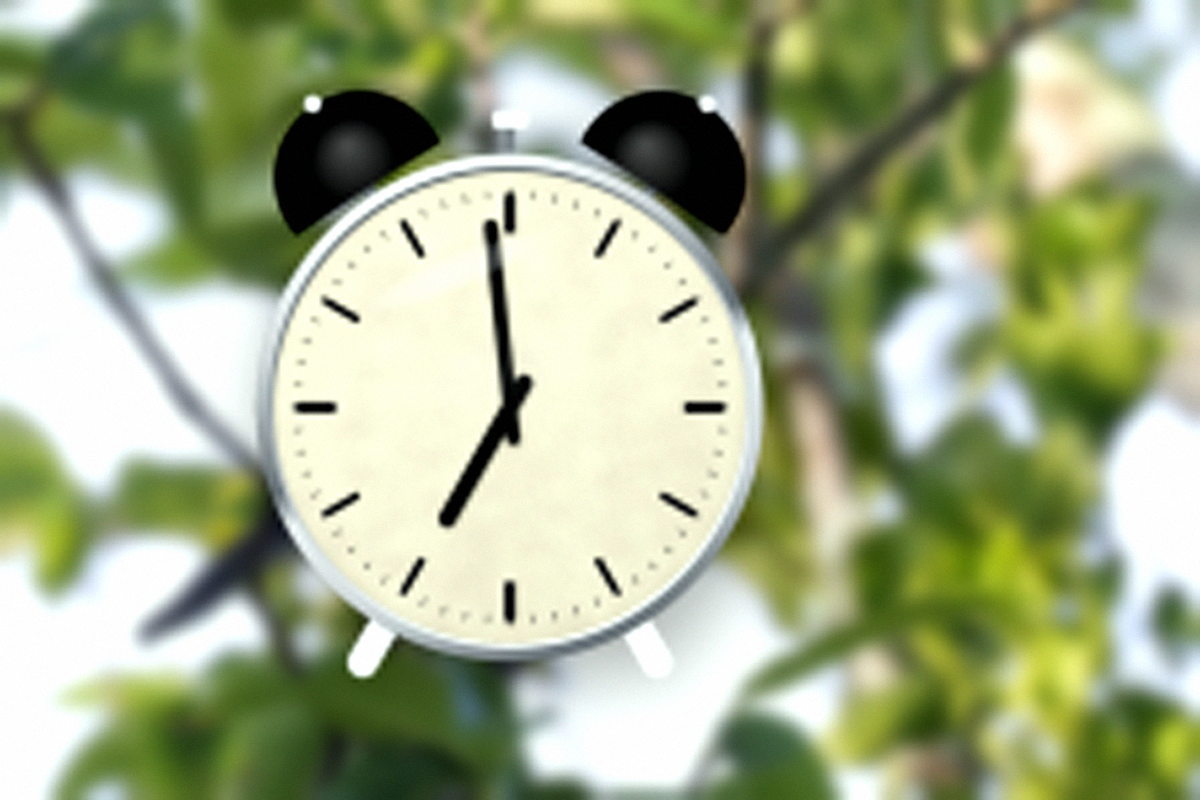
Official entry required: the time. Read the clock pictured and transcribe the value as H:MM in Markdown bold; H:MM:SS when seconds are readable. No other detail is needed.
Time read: **6:59**
